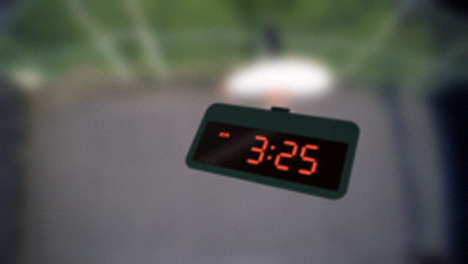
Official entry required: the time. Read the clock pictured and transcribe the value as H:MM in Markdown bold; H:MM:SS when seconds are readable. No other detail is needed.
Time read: **3:25**
